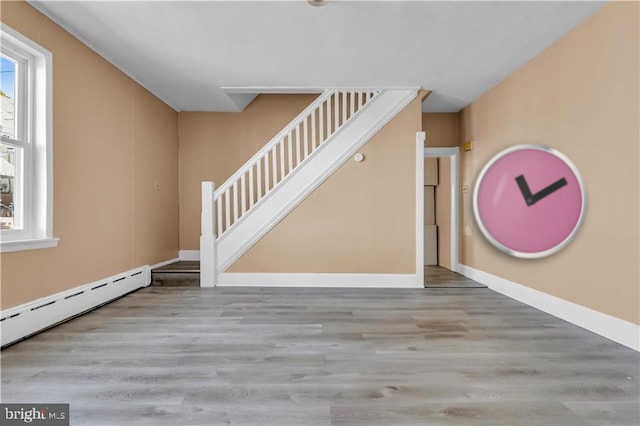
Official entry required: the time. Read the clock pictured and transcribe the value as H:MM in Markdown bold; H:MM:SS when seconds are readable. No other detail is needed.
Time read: **11:10**
